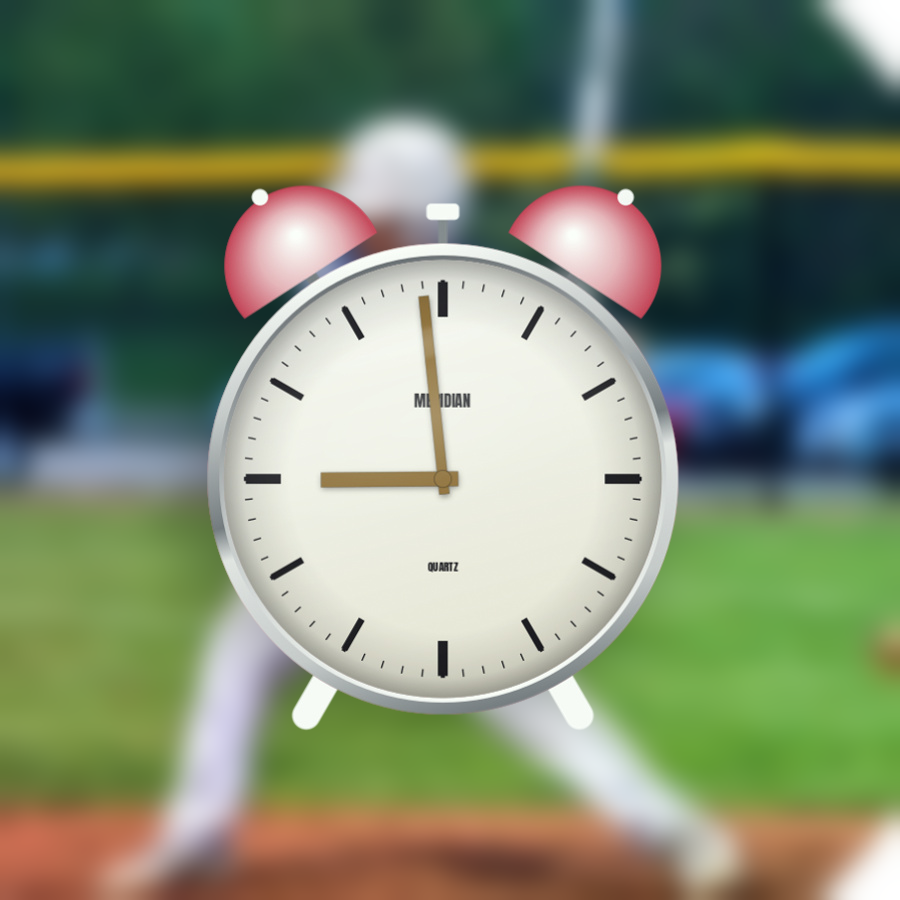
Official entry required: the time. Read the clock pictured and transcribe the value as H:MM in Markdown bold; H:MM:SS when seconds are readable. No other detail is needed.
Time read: **8:59**
